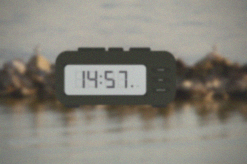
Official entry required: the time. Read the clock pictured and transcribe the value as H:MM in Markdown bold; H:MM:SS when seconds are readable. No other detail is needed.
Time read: **14:57**
